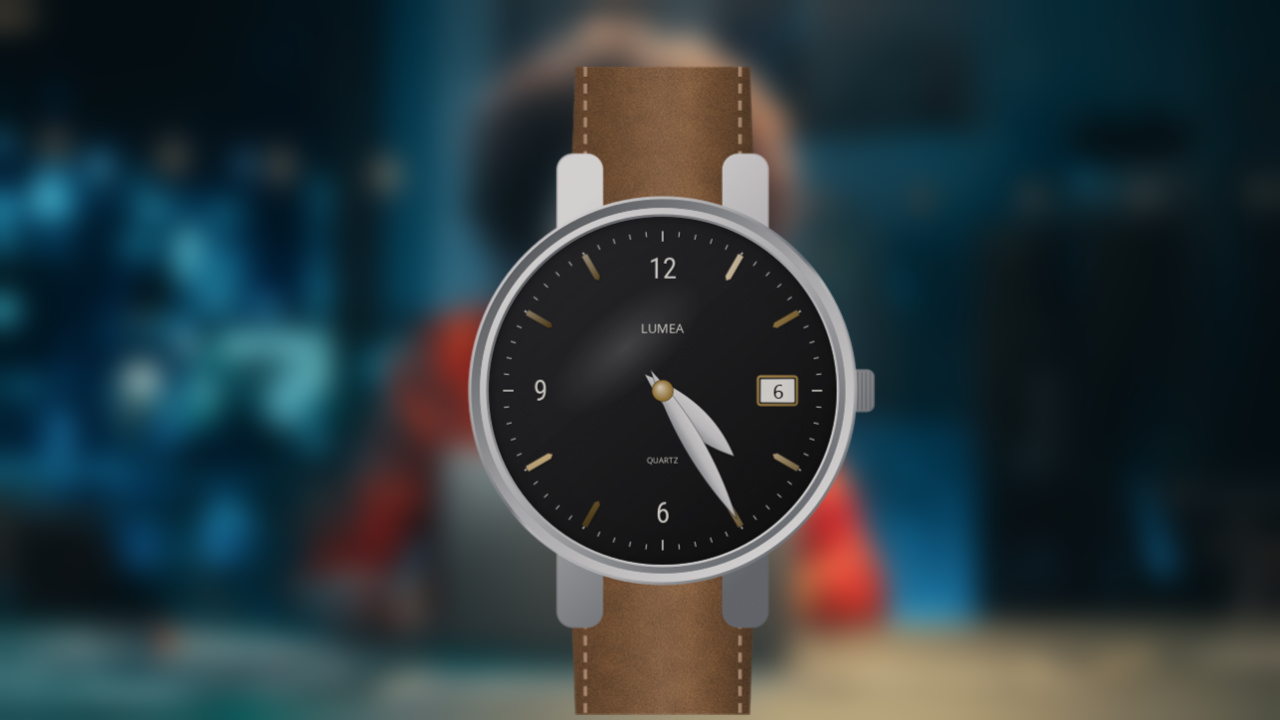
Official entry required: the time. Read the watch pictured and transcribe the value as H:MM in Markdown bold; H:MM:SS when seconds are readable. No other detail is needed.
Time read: **4:25**
